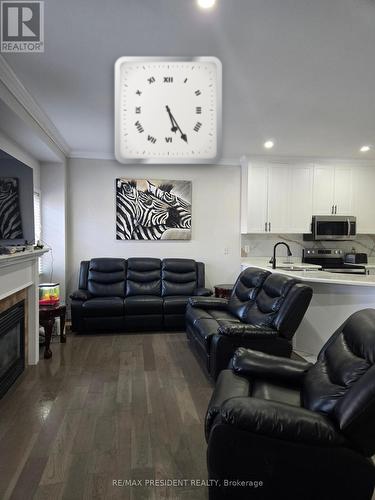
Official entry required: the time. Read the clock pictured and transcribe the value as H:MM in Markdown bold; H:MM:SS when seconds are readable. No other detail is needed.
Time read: **5:25**
